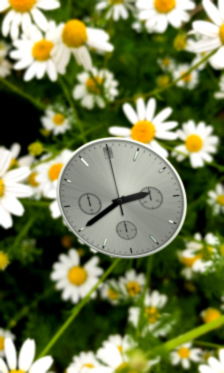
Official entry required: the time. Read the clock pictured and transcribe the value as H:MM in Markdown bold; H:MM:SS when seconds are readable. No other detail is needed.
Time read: **2:40**
